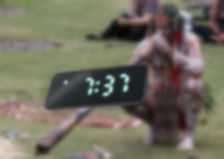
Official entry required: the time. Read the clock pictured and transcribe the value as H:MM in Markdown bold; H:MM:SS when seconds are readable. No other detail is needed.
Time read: **7:37**
